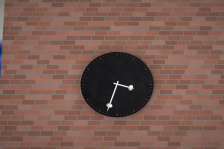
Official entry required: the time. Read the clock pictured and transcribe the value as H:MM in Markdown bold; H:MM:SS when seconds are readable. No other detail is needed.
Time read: **3:33**
